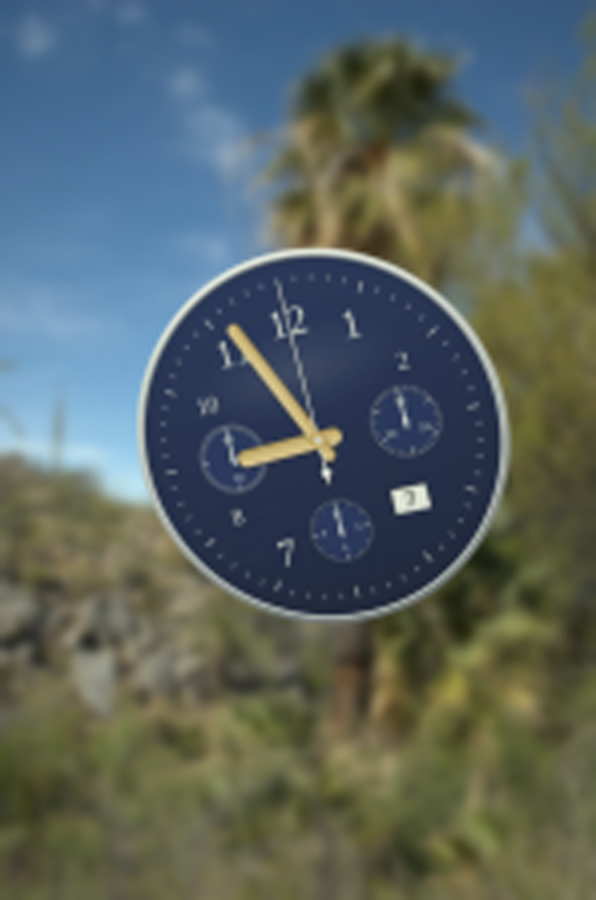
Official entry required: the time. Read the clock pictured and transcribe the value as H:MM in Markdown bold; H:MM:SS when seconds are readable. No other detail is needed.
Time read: **8:56**
